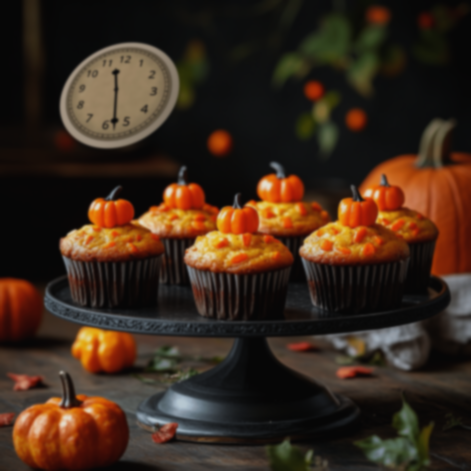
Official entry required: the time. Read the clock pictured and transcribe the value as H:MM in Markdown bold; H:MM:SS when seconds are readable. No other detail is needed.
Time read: **11:28**
